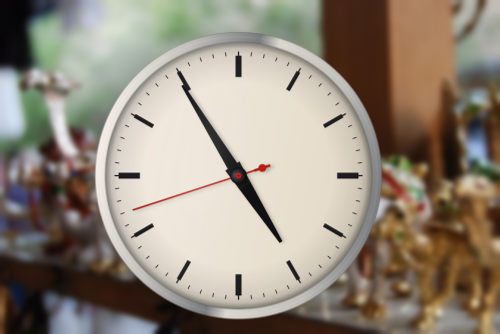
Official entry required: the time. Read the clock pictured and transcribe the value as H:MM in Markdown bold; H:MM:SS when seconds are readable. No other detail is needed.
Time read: **4:54:42**
